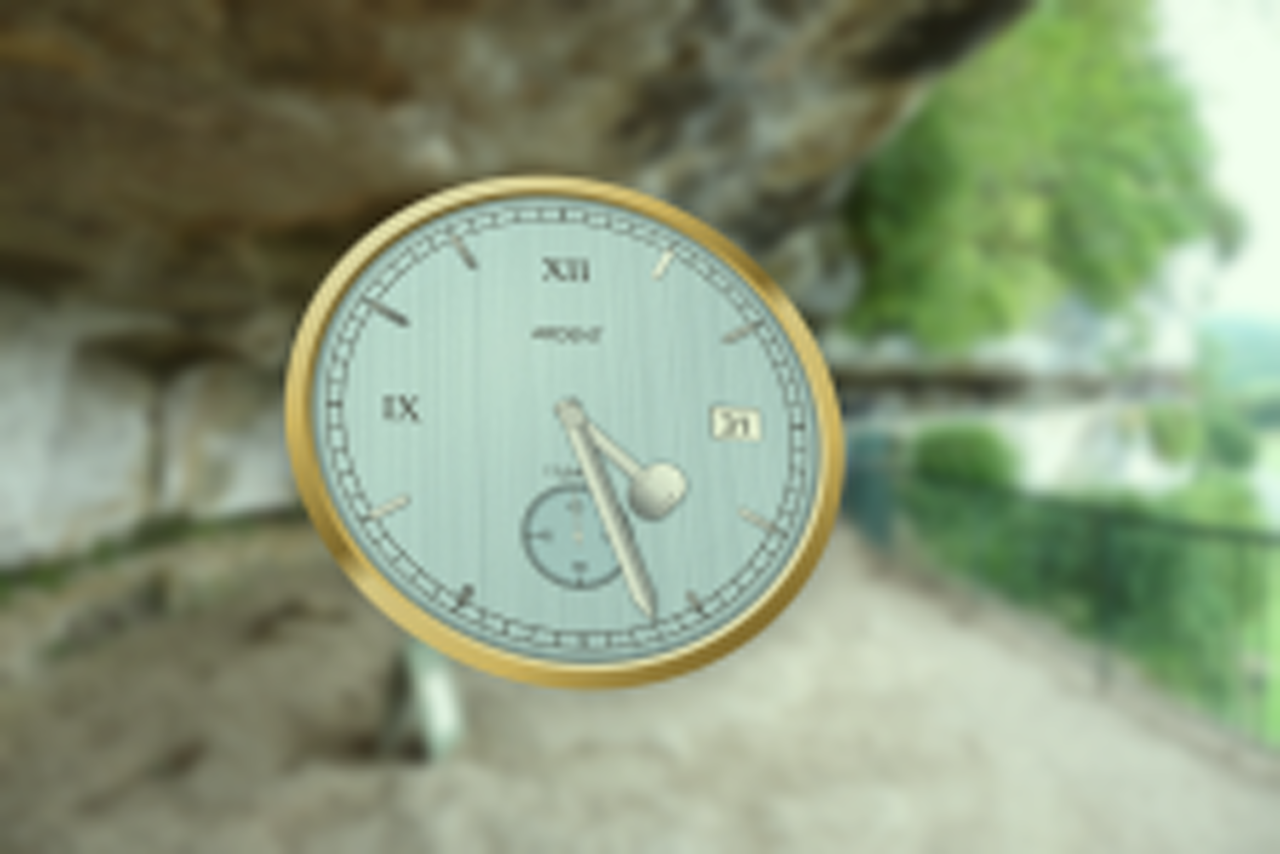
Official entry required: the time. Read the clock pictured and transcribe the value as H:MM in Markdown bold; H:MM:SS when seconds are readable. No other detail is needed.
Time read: **4:27**
